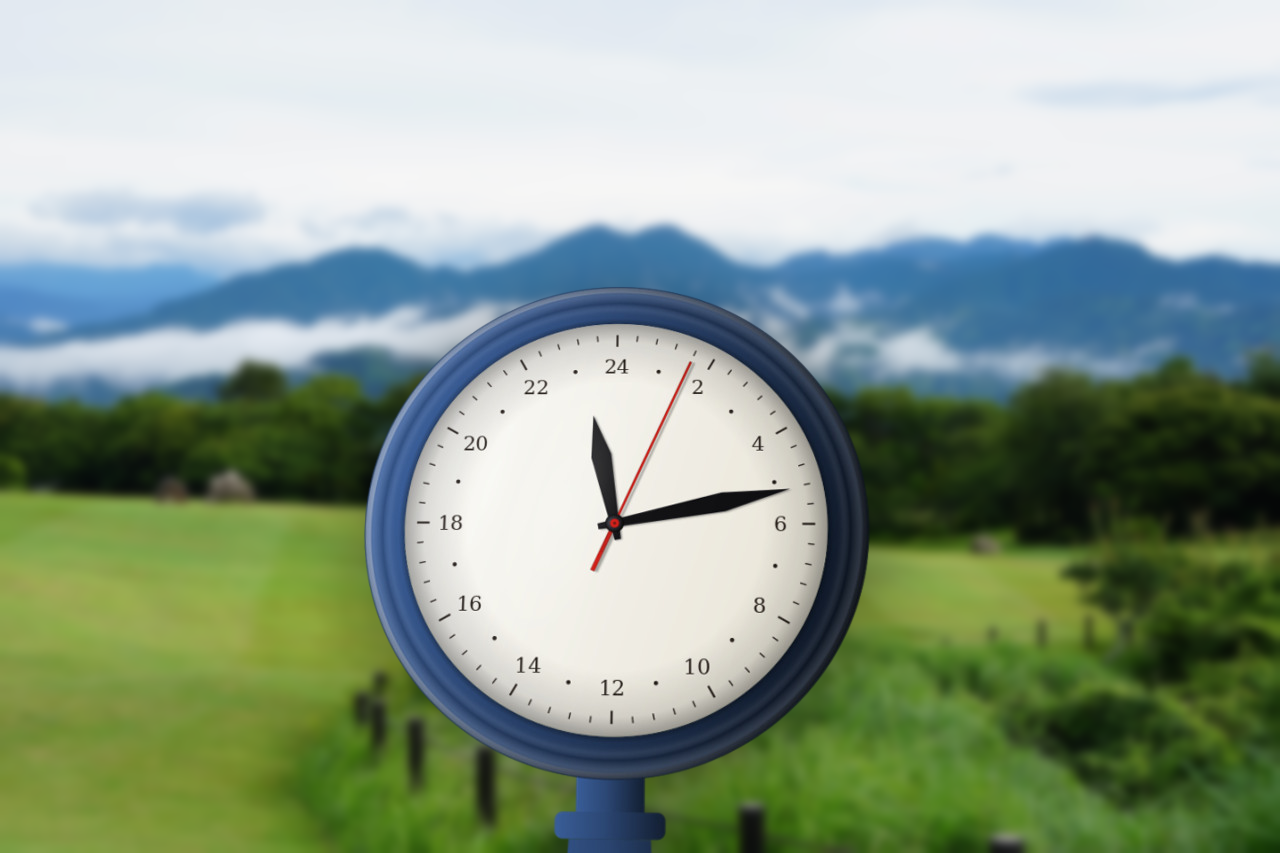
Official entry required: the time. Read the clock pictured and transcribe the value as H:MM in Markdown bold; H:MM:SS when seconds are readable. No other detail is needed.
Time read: **23:13:04**
